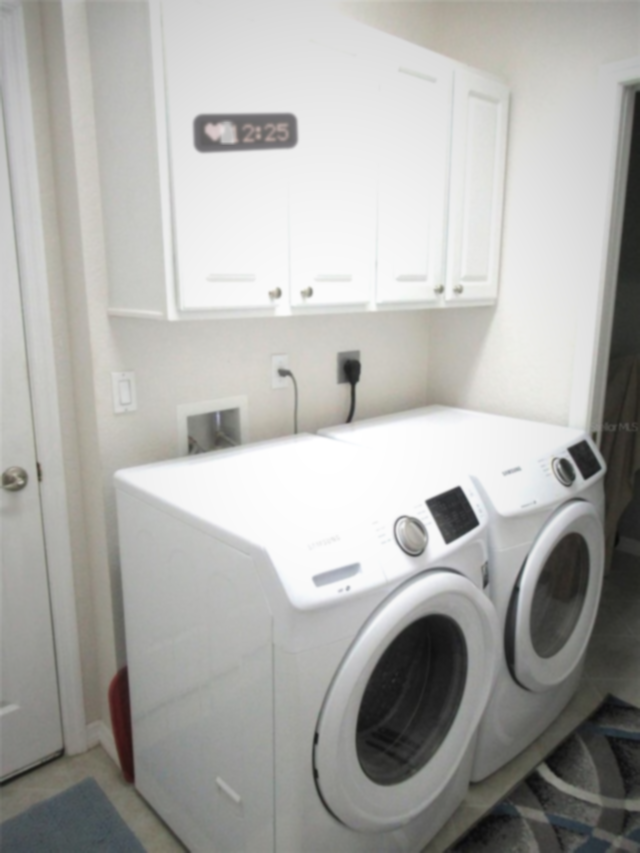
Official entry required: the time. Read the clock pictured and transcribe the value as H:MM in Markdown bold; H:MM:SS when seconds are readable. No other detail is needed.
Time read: **12:25**
